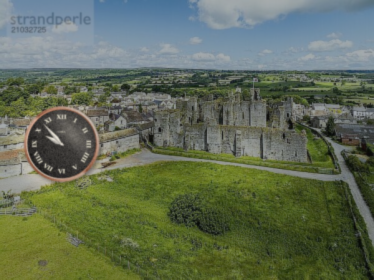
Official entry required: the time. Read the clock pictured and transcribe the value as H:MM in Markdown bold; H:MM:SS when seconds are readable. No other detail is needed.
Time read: **9:53**
